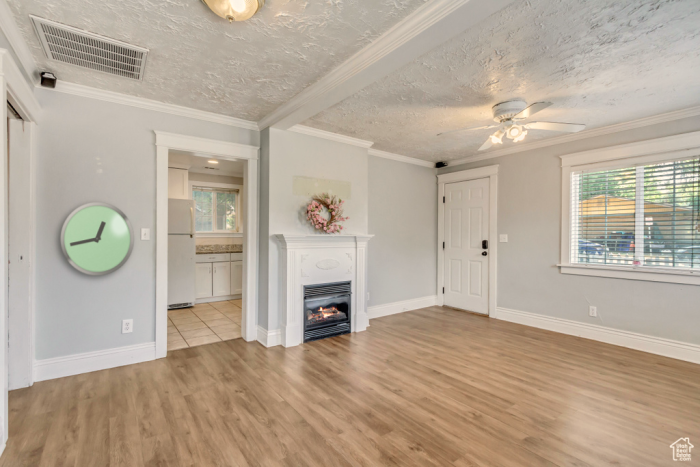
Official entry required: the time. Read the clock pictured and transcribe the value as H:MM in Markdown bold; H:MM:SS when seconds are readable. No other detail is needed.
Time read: **12:43**
